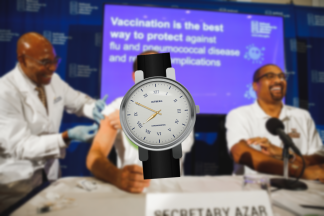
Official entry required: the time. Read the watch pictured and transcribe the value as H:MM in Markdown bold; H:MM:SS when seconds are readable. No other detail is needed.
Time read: **7:50**
